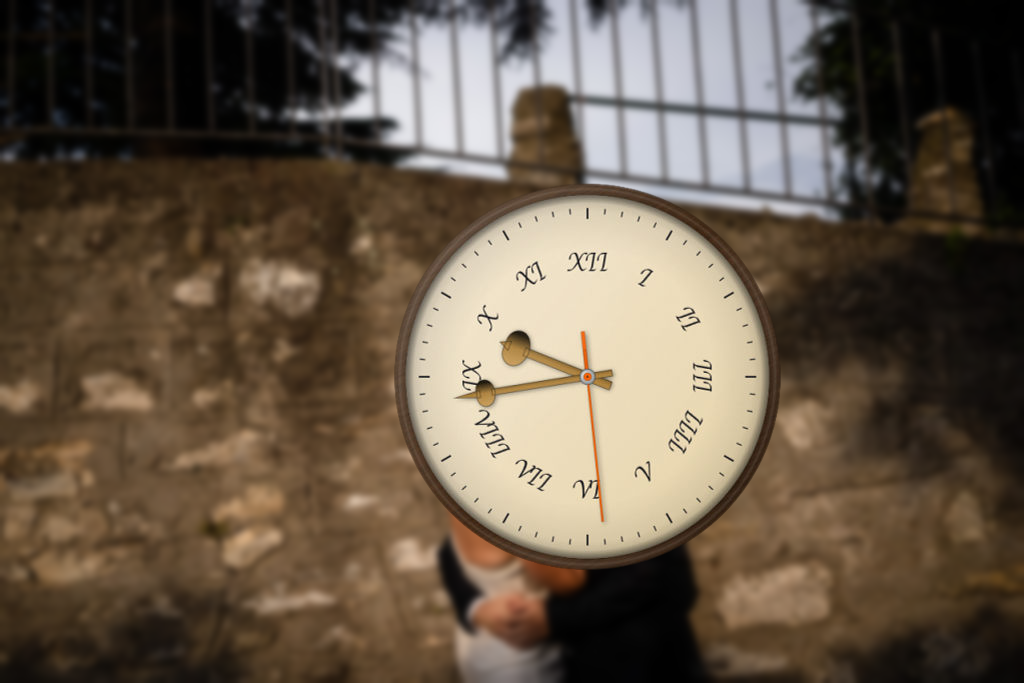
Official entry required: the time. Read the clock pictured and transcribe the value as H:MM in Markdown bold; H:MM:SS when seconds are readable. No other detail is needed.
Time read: **9:43:29**
